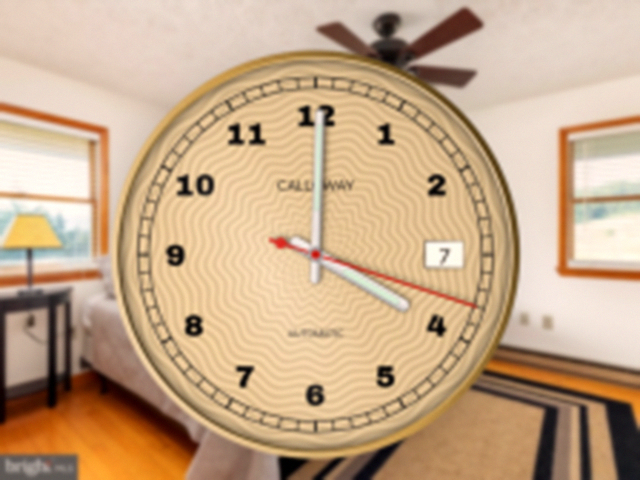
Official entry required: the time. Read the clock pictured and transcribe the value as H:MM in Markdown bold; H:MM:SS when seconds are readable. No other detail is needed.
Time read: **4:00:18**
